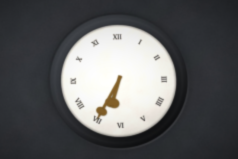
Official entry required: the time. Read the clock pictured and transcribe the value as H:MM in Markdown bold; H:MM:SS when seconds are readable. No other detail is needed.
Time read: **6:35**
